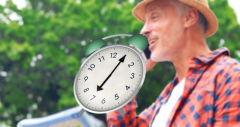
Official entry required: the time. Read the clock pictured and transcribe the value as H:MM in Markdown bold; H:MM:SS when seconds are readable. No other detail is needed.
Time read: **7:05**
